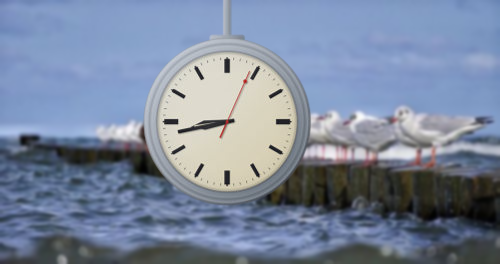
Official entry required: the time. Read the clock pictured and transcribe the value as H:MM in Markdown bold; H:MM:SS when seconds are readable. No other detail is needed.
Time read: **8:43:04**
